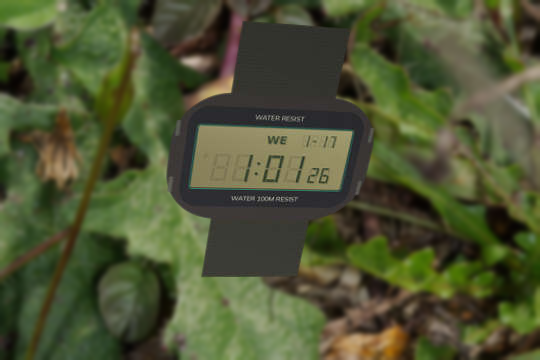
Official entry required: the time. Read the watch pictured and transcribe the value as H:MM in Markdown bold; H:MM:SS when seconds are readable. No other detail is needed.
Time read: **1:01:26**
